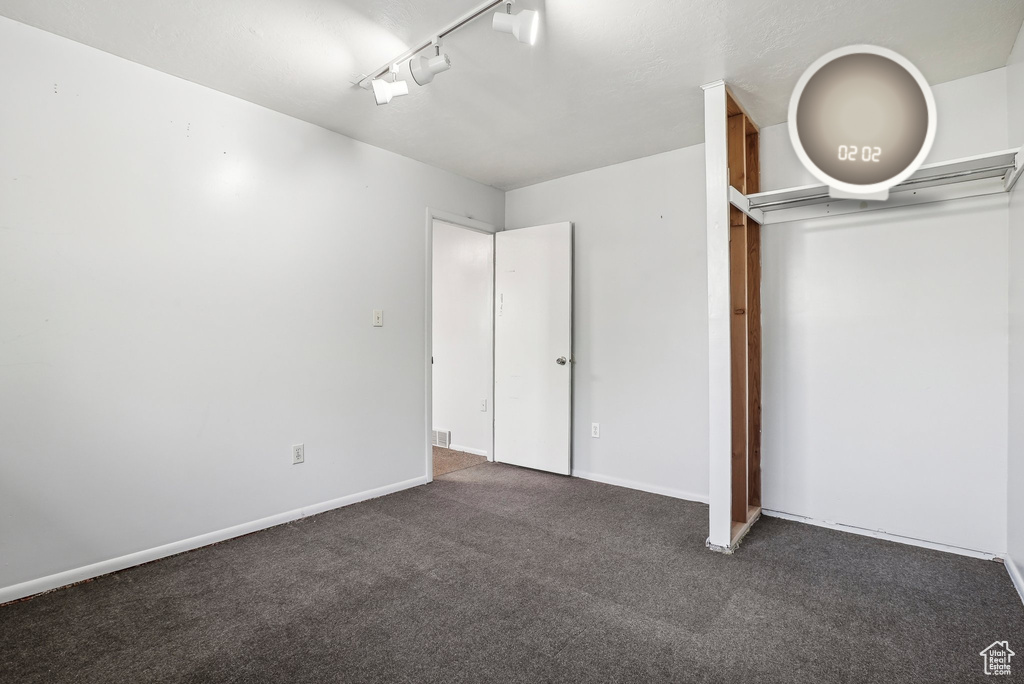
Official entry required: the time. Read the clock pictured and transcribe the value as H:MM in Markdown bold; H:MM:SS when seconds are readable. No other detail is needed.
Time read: **2:02**
